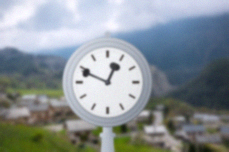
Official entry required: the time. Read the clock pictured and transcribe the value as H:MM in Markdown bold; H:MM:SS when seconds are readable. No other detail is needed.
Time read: **12:49**
